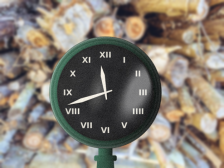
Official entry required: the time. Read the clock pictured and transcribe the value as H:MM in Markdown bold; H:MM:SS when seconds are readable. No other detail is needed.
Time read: **11:42**
